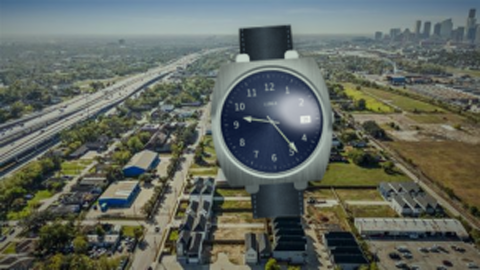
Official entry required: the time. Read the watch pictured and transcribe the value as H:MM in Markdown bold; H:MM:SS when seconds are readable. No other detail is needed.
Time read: **9:24**
